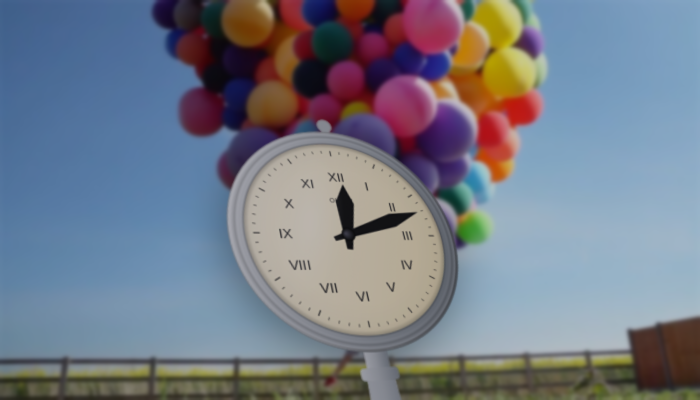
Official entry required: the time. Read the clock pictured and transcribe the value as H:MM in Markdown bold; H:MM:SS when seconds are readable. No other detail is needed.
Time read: **12:12**
